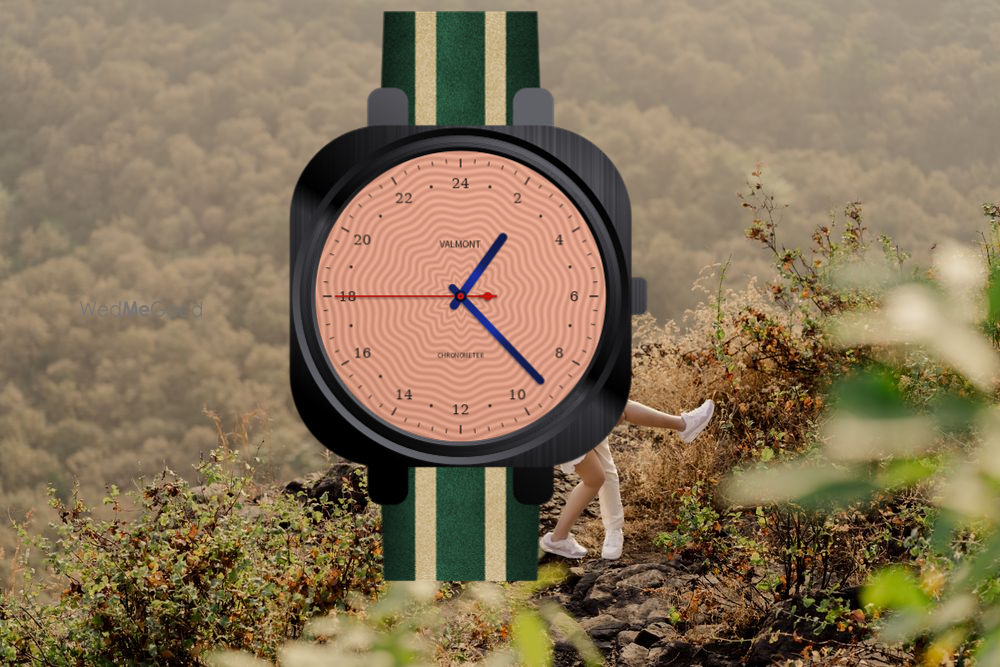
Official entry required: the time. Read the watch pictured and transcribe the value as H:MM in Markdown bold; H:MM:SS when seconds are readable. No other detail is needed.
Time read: **2:22:45**
